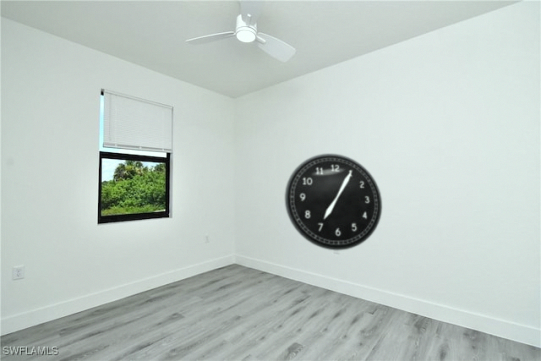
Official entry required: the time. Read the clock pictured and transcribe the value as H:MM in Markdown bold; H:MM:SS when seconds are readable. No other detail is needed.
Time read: **7:05**
